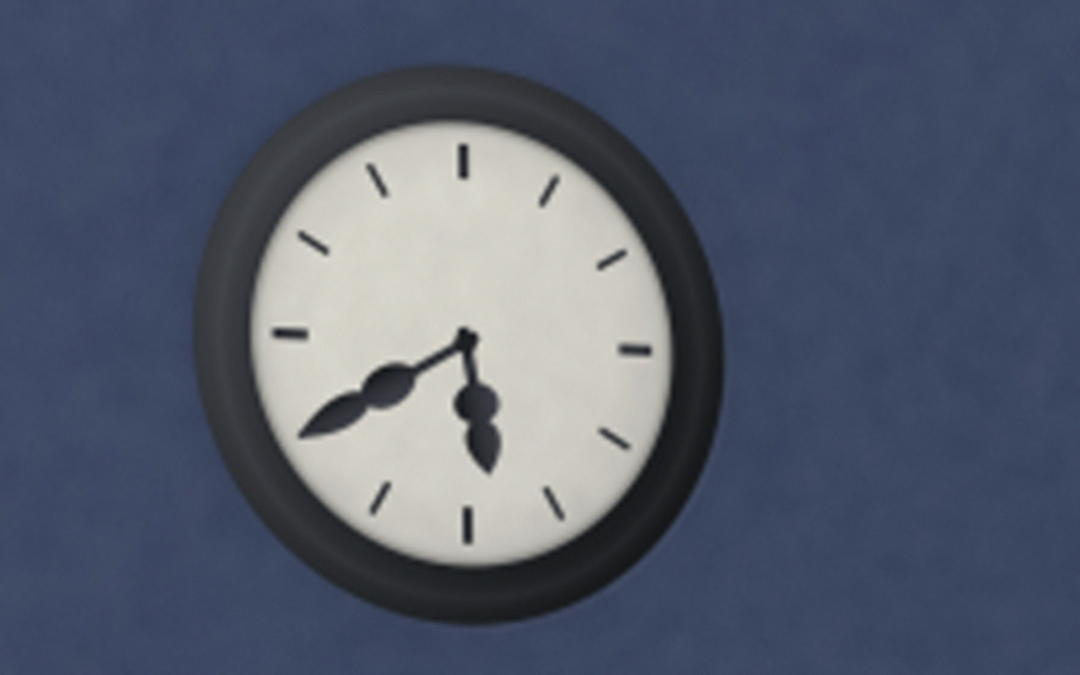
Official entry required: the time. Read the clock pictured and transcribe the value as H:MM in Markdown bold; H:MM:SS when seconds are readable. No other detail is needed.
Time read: **5:40**
